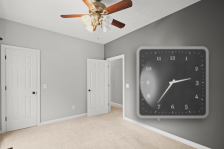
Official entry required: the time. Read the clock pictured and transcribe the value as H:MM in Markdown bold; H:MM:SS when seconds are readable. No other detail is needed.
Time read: **2:36**
